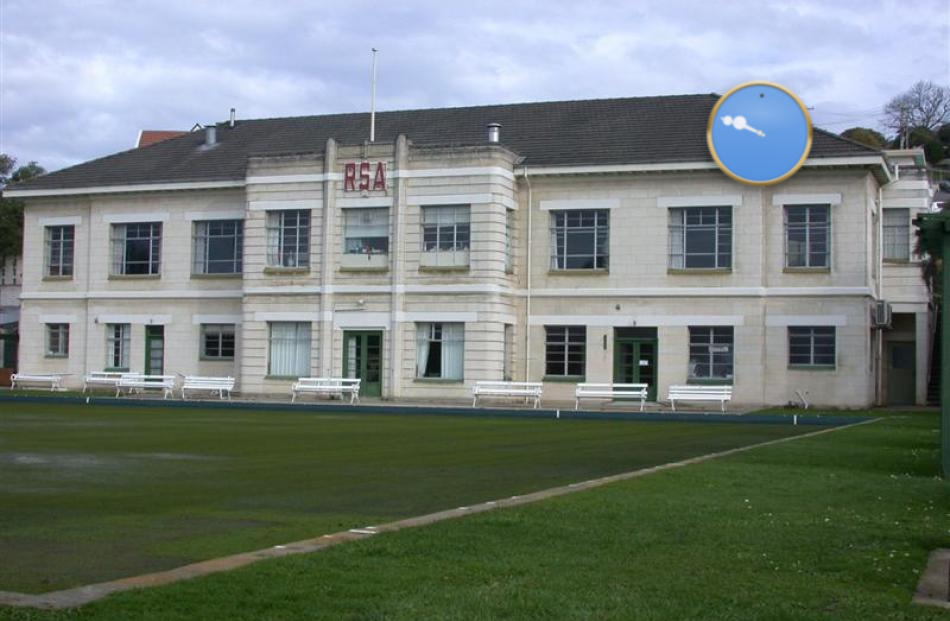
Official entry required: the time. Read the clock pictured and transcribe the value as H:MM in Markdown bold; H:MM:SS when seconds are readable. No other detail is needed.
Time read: **9:48**
